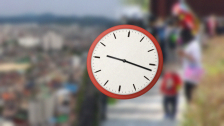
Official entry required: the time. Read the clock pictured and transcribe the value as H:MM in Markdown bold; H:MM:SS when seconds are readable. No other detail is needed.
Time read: **9:17**
